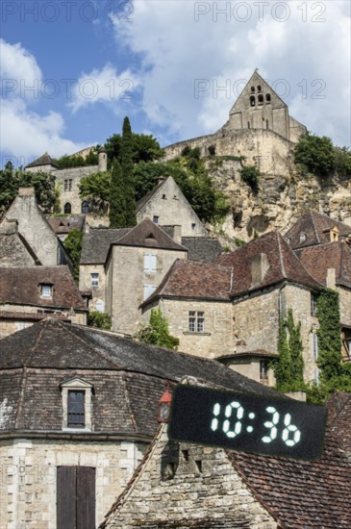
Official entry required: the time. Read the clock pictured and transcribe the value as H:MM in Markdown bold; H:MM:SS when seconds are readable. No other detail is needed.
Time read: **10:36**
